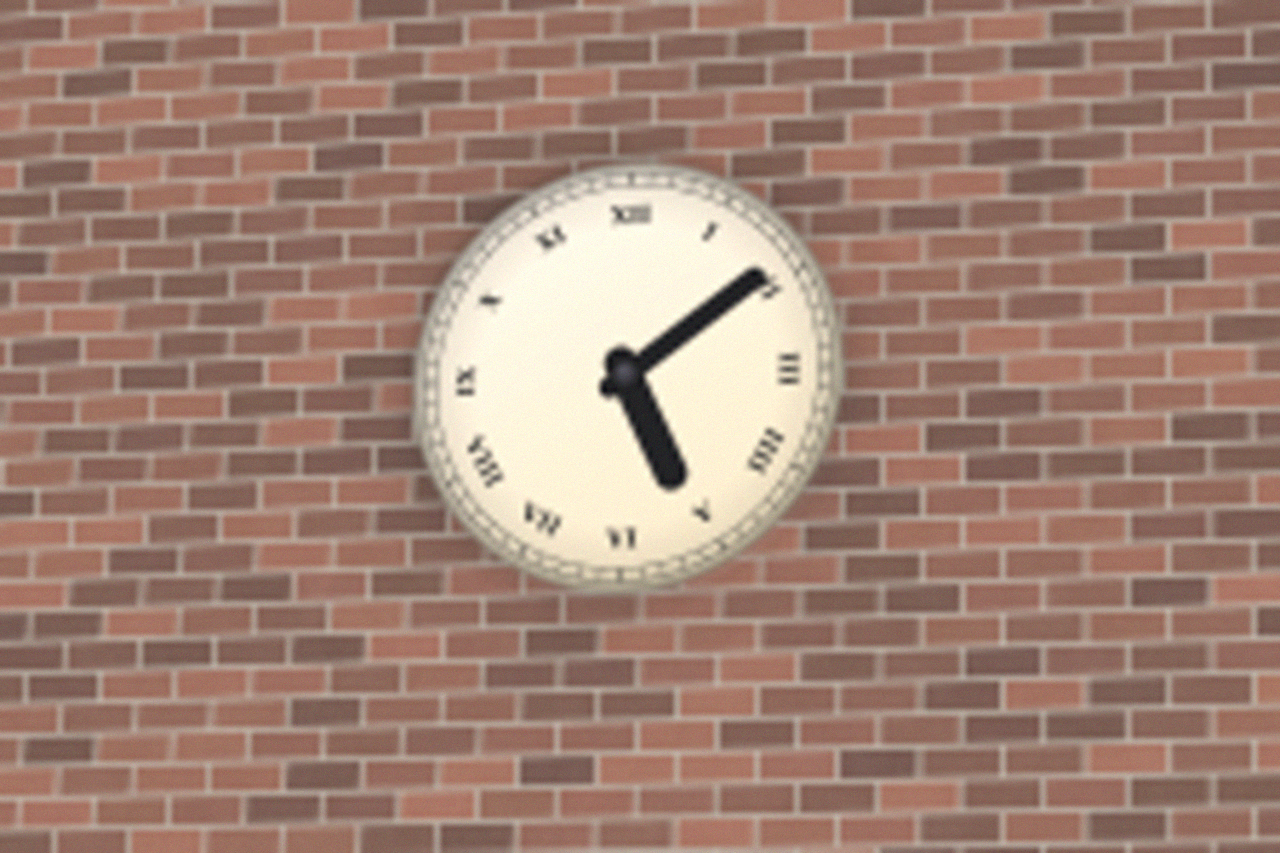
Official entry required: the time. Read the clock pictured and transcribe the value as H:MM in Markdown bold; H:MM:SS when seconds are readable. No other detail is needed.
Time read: **5:09**
